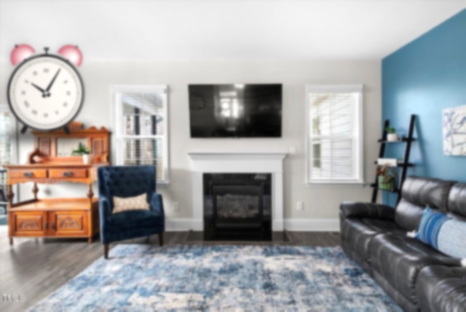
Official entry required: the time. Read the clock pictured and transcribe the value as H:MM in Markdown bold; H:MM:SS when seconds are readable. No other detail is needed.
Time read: **10:05**
